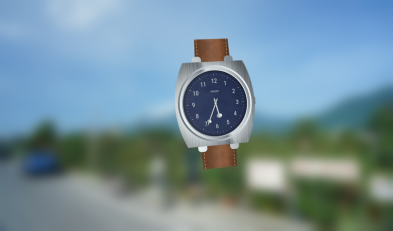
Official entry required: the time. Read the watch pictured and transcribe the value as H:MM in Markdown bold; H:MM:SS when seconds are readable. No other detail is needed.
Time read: **5:34**
